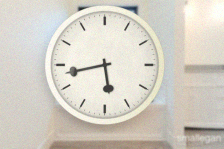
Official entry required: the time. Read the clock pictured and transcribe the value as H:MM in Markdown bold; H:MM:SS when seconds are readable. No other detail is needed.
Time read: **5:43**
